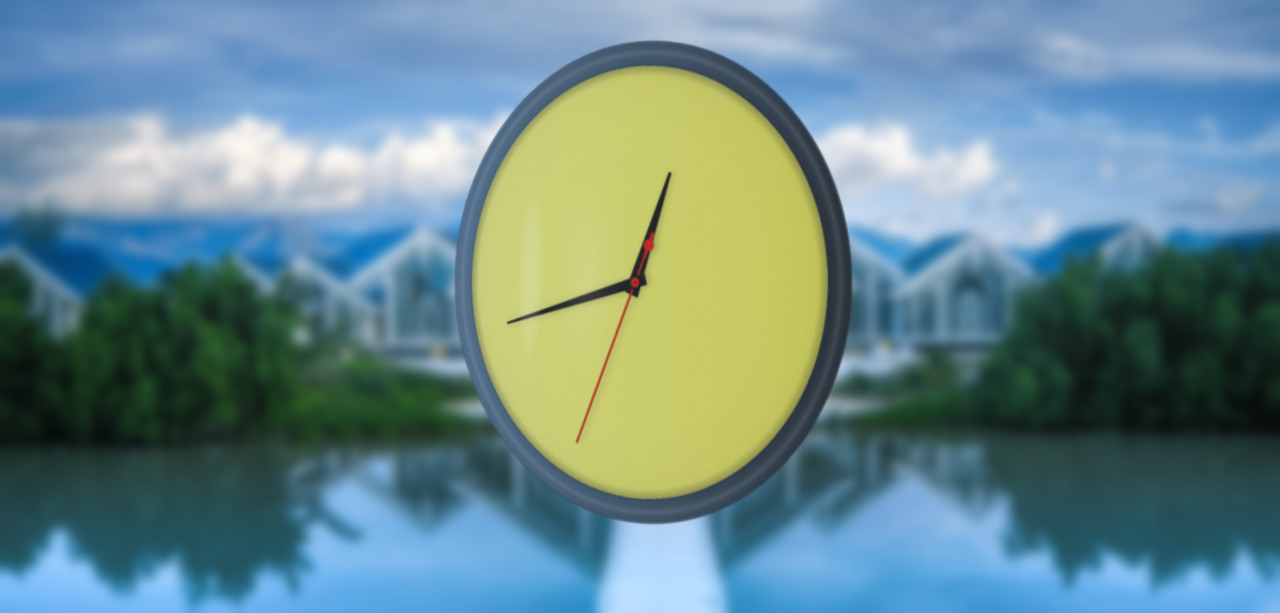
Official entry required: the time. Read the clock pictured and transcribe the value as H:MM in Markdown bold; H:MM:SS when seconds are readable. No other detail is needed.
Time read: **12:42:34**
